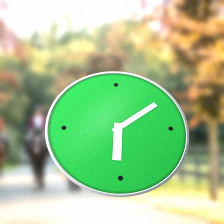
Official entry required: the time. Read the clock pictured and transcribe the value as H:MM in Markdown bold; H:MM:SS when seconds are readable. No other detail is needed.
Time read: **6:09**
